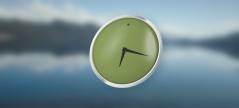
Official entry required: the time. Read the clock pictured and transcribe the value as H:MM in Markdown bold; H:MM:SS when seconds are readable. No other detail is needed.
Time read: **6:17**
